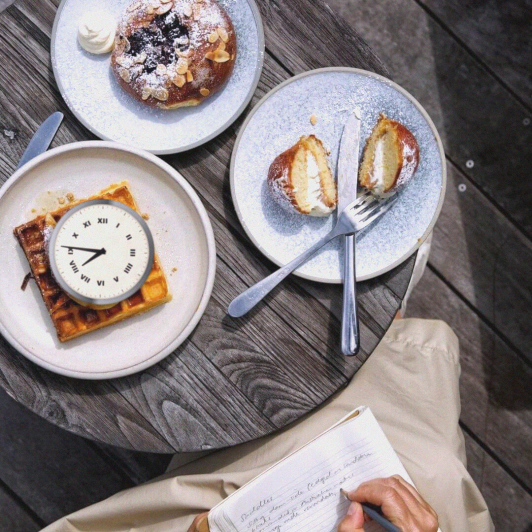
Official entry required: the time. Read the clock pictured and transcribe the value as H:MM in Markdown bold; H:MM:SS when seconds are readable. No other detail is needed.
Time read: **7:46**
